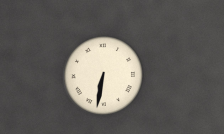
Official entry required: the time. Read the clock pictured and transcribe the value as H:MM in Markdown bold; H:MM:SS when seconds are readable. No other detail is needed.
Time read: **6:32**
